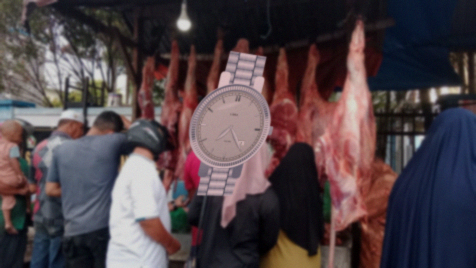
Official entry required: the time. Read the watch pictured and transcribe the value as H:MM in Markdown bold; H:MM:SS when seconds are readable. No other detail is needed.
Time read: **7:24**
